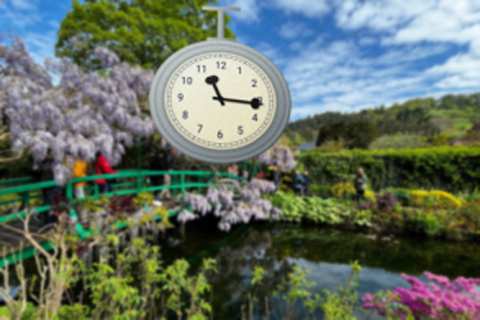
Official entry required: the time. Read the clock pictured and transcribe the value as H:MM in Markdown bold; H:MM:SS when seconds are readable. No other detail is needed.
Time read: **11:16**
